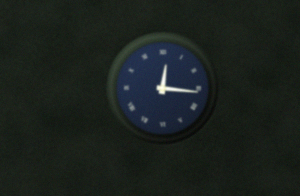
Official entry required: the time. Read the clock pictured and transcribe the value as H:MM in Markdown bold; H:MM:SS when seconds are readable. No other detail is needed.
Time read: **12:16**
